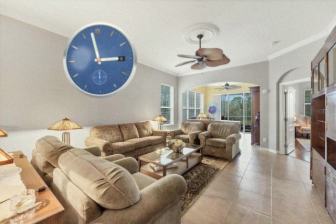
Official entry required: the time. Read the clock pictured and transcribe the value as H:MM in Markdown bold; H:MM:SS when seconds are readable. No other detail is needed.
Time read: **2:58**
